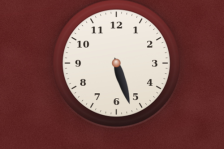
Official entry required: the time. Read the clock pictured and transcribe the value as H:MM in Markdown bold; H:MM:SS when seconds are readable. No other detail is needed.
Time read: **5:27**
